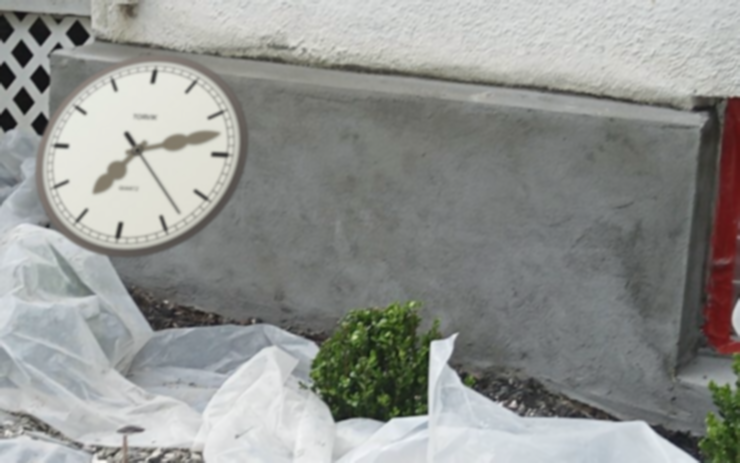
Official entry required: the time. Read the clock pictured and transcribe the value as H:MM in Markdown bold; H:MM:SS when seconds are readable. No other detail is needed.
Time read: **7:12:23**
